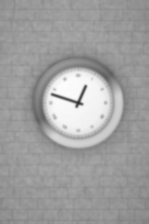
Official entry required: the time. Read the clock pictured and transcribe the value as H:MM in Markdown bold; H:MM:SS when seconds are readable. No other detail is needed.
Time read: **12:48**
